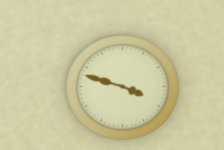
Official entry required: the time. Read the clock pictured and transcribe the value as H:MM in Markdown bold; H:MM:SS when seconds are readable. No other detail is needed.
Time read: **3:48**
